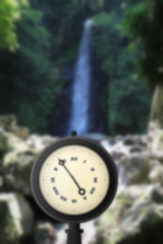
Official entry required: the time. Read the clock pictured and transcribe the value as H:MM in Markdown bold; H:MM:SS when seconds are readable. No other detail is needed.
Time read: **4:54**
